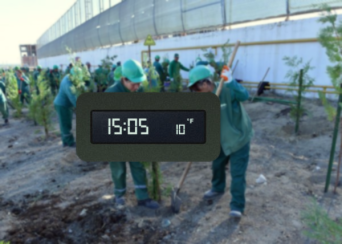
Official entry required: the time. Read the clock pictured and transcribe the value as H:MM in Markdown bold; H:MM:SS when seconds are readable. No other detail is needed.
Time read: **15:05**
